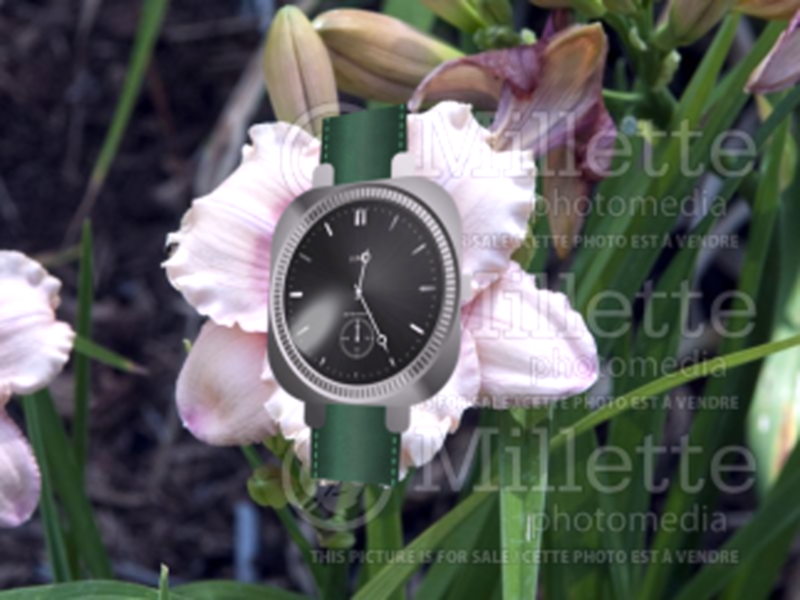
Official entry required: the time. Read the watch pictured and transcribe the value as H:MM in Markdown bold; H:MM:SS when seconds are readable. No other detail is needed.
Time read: **12:25**
